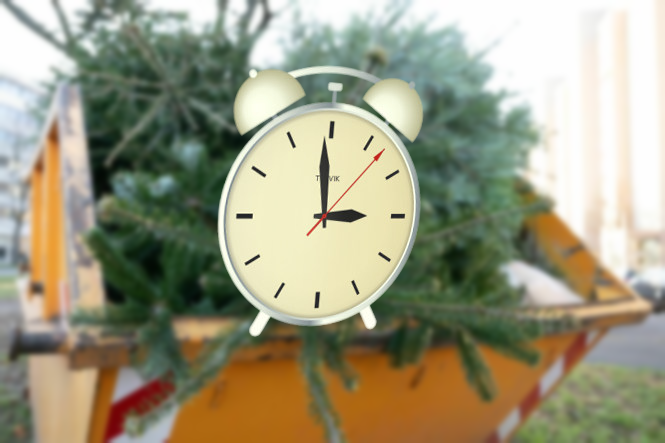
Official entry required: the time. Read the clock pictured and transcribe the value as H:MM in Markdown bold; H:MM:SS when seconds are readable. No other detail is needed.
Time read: **2:59:07**
